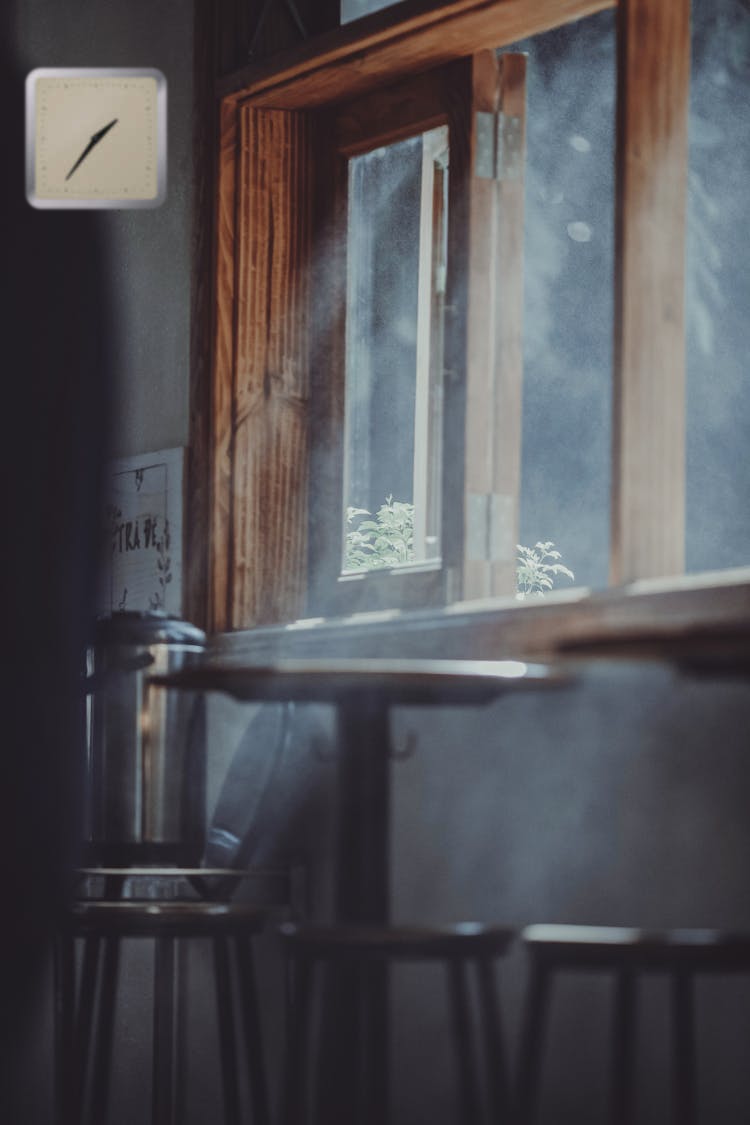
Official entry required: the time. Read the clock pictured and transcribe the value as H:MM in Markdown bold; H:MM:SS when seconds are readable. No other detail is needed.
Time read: **1:36**
